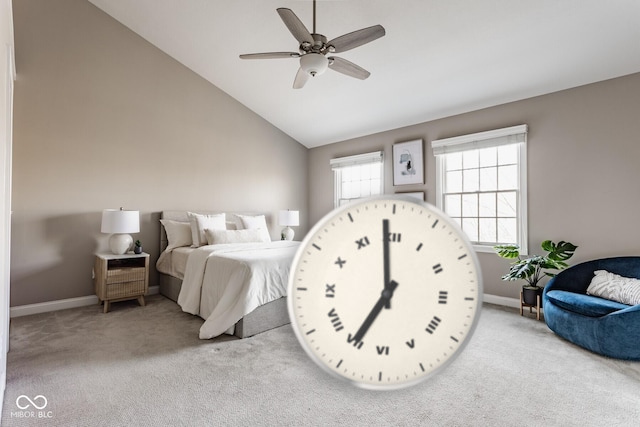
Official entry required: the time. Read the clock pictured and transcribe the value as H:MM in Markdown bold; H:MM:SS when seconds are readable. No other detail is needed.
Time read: **6:59**
